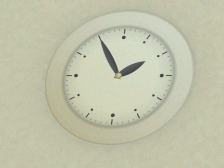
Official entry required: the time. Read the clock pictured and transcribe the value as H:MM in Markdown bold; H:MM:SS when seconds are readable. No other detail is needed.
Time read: **1:55**
